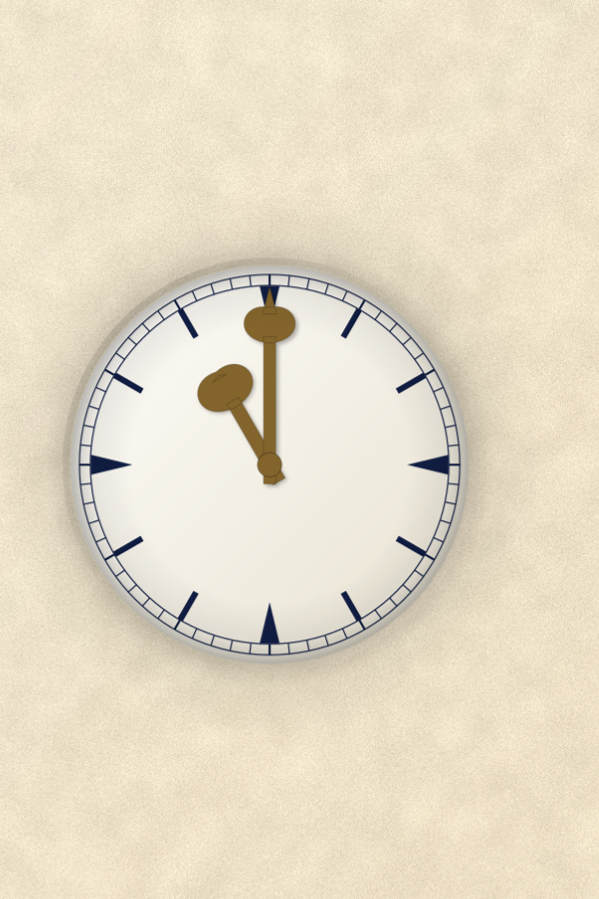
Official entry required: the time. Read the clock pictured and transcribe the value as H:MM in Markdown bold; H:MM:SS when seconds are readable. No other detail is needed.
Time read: **11:00**
